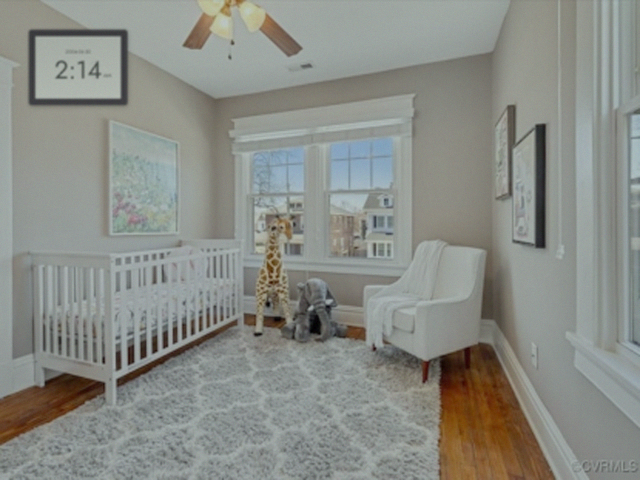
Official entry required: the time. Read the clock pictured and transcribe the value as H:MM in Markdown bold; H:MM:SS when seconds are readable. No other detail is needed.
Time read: **2:14**
